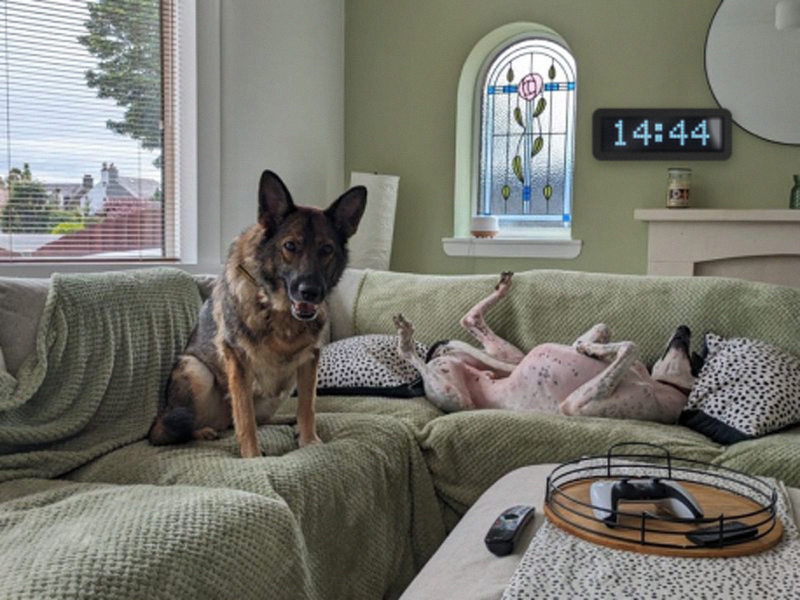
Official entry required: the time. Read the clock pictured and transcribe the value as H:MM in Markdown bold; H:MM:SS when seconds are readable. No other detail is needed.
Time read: **14:44**
